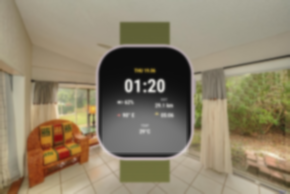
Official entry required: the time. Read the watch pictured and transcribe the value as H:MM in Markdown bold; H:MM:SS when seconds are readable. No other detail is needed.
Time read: **1:20**
